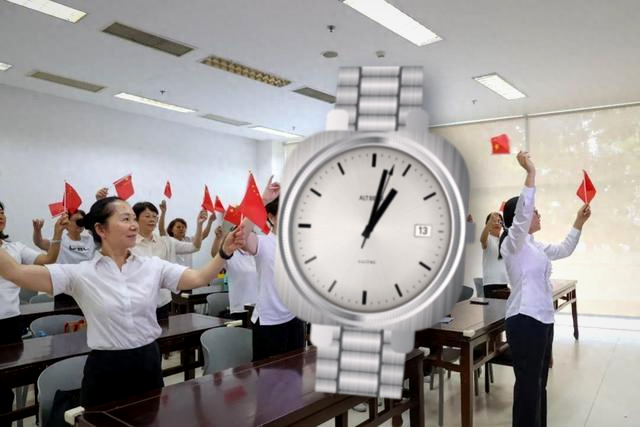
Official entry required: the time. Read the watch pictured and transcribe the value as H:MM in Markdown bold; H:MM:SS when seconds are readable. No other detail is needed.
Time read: **1:02:03**
